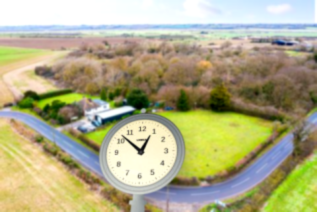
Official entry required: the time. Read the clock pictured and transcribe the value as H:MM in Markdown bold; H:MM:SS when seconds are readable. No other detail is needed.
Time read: **12:52**
